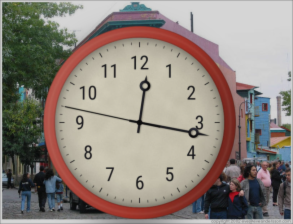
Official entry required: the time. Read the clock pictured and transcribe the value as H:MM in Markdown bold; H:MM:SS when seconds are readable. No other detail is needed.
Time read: **12:16:47**
